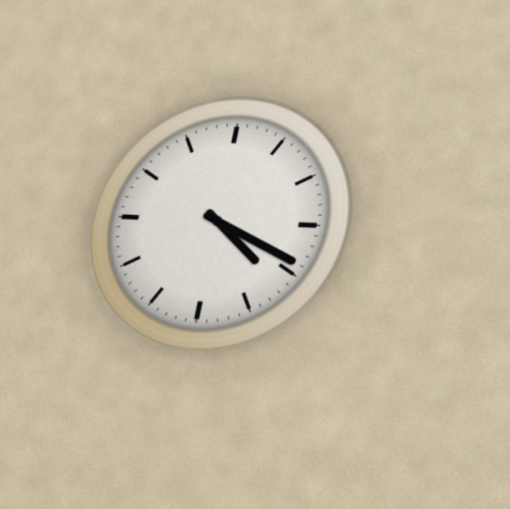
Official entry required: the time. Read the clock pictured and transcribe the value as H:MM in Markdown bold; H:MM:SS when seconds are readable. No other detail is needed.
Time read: **4:19**
